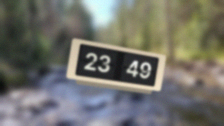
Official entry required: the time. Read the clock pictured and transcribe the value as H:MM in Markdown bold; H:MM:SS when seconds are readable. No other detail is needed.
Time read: **23:49**
